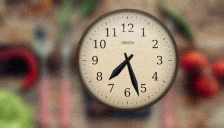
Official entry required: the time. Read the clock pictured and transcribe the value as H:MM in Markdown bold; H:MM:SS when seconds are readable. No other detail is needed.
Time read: **7:27**
